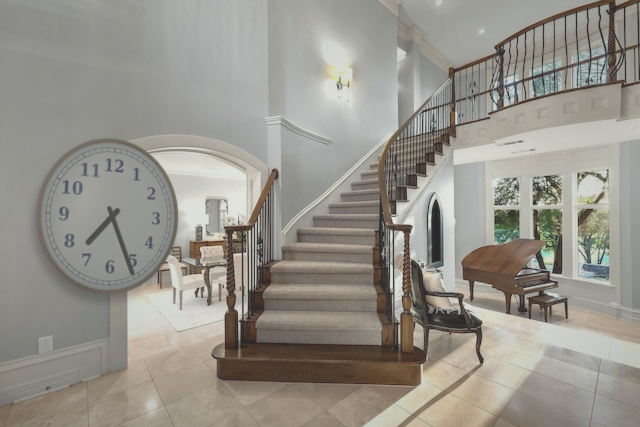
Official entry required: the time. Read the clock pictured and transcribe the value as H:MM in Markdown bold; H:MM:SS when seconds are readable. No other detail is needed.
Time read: **7:26**
